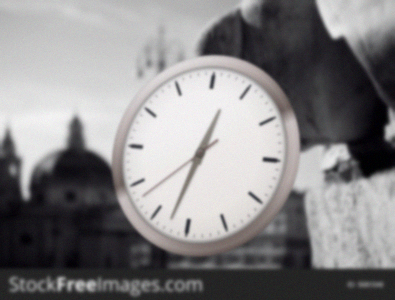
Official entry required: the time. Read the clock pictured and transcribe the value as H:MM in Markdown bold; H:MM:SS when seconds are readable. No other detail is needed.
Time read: **12:32:38**
